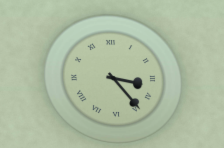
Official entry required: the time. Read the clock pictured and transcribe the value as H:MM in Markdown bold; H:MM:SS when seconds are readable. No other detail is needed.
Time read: **3:24**
